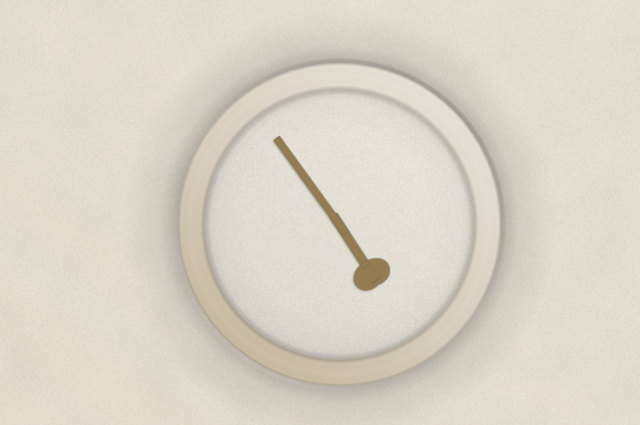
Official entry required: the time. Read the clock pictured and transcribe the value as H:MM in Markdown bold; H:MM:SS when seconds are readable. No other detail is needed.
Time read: **4:54**
